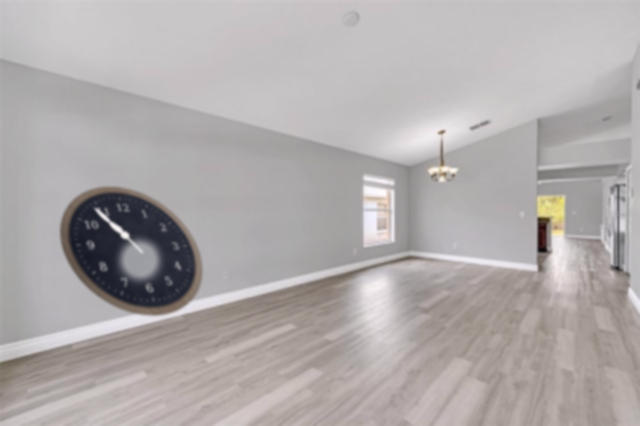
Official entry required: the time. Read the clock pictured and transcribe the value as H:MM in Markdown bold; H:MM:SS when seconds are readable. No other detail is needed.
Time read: **10:54**
